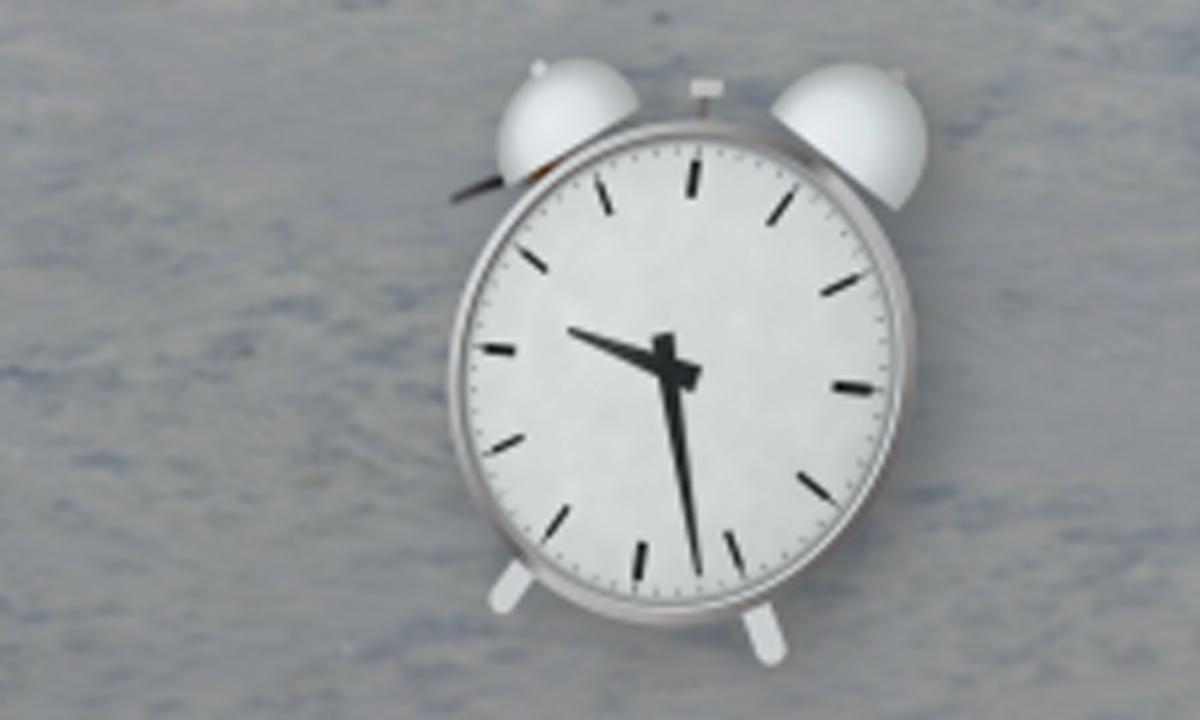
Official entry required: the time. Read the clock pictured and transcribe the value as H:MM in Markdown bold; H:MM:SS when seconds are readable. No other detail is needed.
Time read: **9:27**
